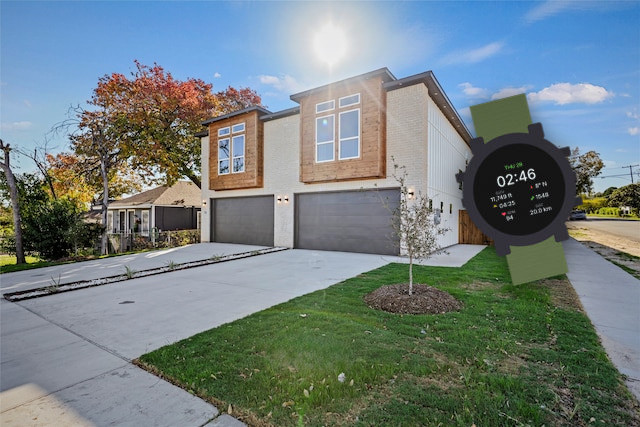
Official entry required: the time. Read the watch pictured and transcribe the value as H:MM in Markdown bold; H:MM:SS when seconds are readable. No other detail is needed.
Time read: **2:46**
